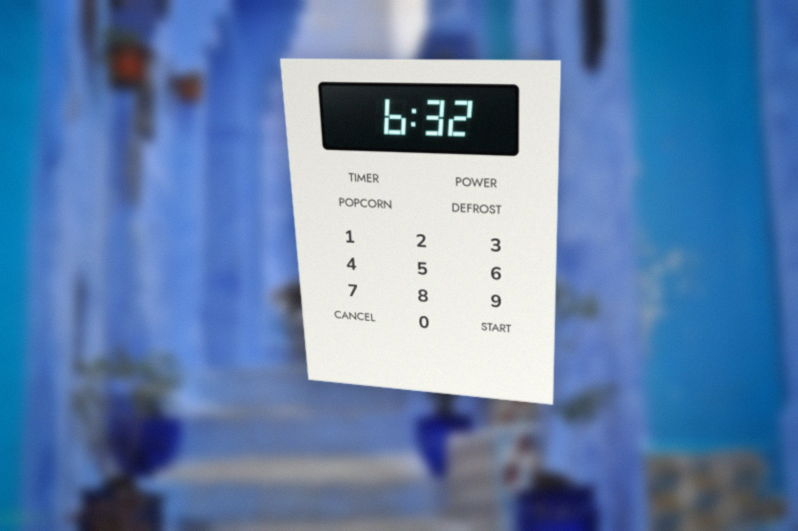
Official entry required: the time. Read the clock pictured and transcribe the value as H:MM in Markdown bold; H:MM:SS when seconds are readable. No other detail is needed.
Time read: **6:32**
